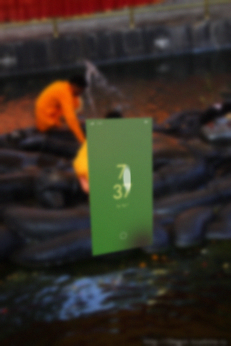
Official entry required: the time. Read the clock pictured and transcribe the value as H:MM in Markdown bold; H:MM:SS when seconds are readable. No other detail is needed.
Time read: **7:37**
